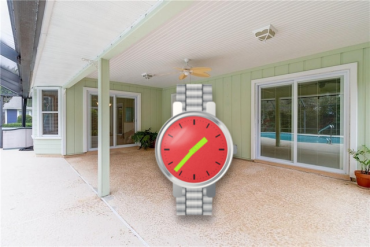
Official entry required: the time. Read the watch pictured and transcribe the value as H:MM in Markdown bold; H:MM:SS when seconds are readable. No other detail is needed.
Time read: **1:37**
